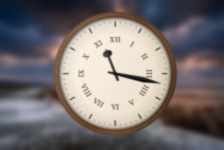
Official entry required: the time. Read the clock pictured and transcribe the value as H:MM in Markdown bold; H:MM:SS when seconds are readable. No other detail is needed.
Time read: **11:17**
